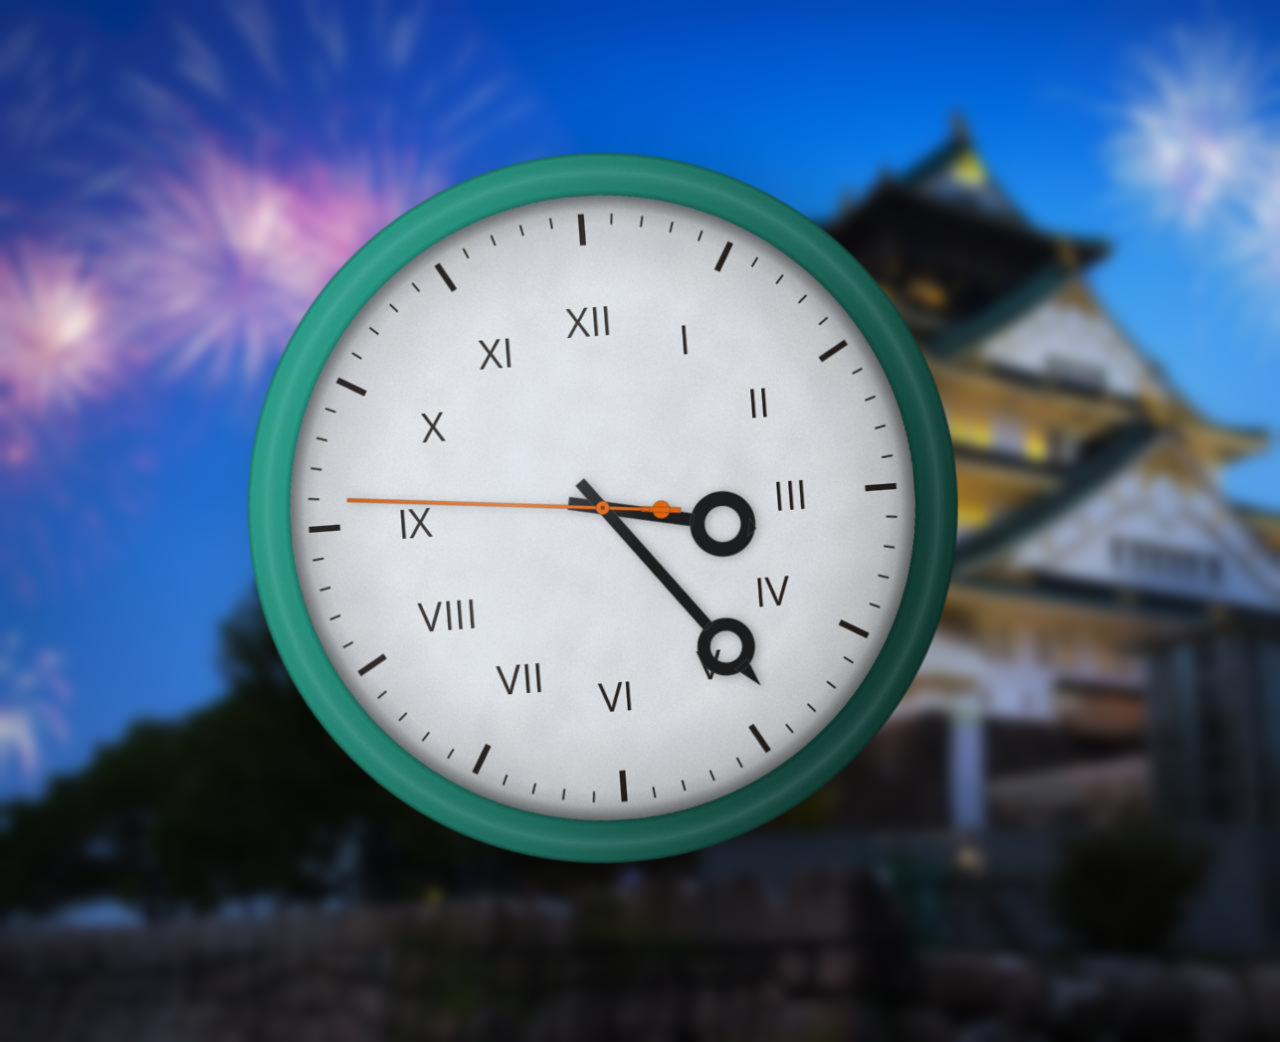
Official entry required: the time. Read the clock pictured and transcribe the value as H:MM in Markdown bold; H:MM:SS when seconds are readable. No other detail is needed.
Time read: **3:23:46**
